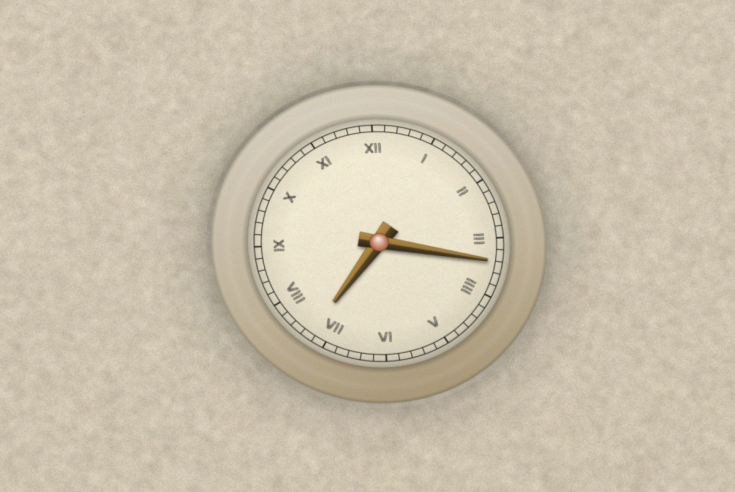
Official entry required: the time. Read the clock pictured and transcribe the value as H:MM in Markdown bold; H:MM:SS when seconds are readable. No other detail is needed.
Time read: **7:17**
